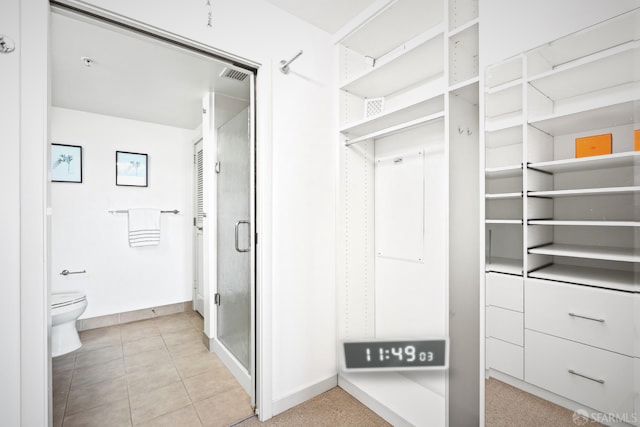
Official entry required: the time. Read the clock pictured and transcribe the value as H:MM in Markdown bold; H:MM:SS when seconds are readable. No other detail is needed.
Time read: **11:49**
